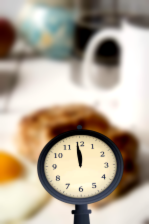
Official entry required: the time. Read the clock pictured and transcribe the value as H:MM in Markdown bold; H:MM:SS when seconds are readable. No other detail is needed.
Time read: **11:59**
